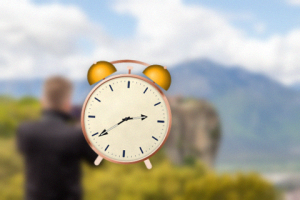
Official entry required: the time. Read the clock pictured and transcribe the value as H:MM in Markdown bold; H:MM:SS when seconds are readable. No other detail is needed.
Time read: **2:39**
